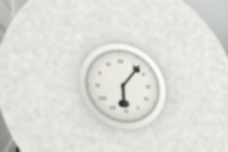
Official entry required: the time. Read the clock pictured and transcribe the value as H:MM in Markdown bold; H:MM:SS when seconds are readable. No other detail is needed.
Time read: **6:07**
